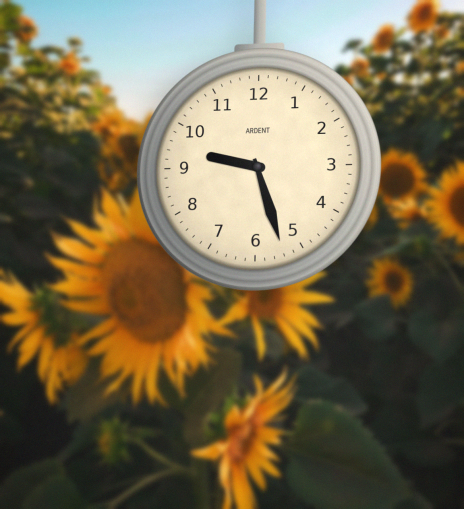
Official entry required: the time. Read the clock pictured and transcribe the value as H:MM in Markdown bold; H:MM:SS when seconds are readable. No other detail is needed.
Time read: **9:27**
